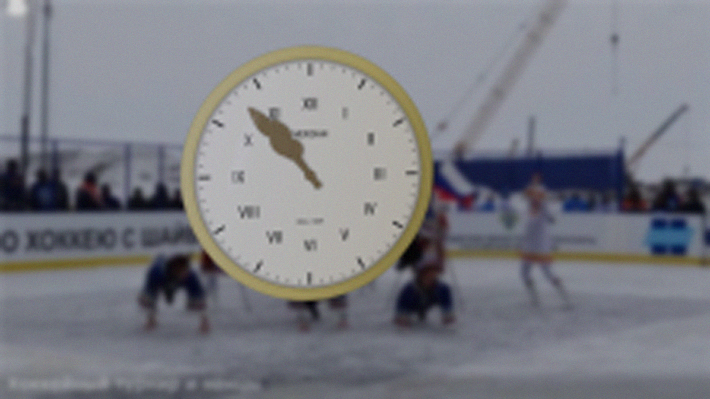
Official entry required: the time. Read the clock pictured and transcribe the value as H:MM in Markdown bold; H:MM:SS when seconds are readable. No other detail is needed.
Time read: **10:53**
